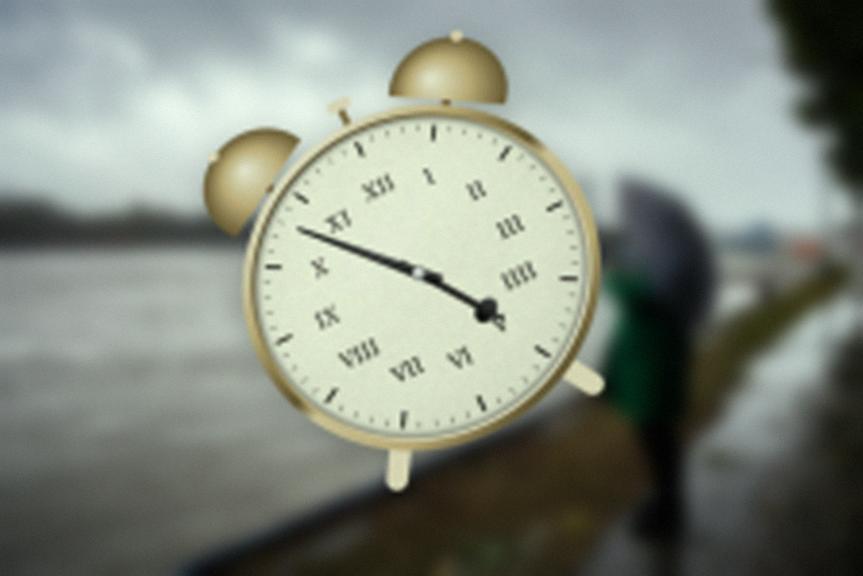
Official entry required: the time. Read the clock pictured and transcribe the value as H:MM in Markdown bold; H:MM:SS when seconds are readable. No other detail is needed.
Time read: **4:53**
